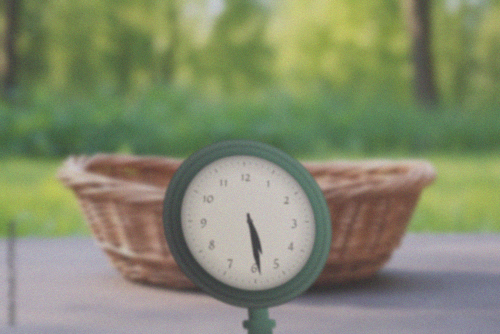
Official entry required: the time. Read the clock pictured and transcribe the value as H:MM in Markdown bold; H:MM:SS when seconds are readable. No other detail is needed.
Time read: **5:29**
